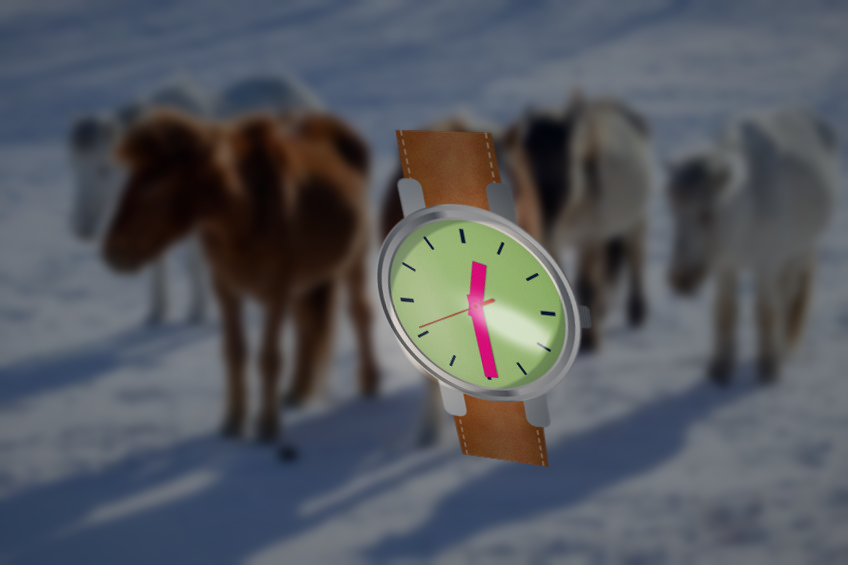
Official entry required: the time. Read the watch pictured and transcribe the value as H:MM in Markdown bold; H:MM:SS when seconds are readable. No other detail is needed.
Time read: **12:29:41**
